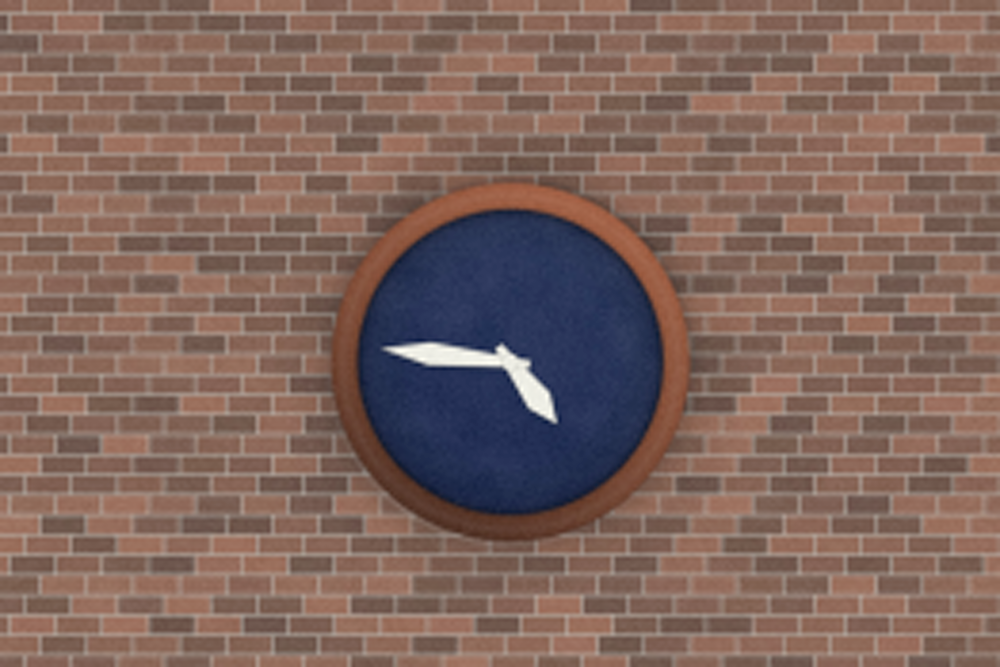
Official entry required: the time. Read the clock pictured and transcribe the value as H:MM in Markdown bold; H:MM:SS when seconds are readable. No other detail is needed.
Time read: **4:46**
